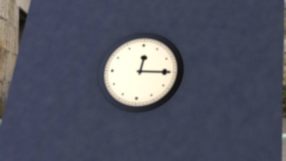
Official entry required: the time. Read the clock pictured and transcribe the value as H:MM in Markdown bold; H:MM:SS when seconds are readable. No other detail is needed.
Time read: **12:15**
